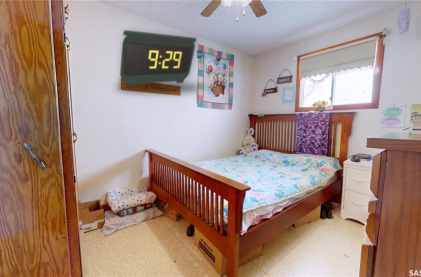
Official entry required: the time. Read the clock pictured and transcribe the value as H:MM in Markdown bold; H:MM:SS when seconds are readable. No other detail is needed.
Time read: **9:29**
